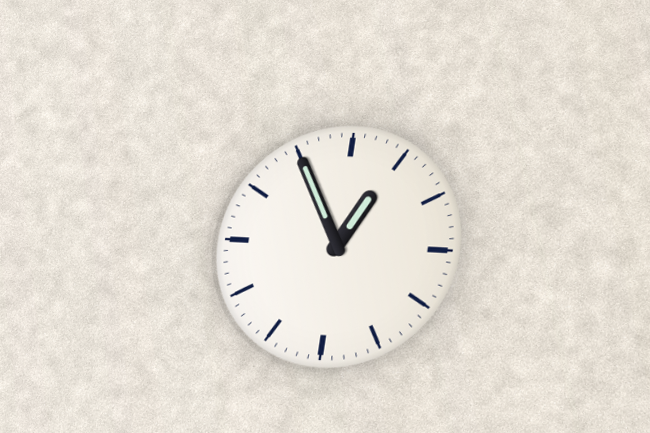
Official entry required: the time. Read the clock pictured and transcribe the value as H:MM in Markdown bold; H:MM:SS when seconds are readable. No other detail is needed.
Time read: **12:55**
